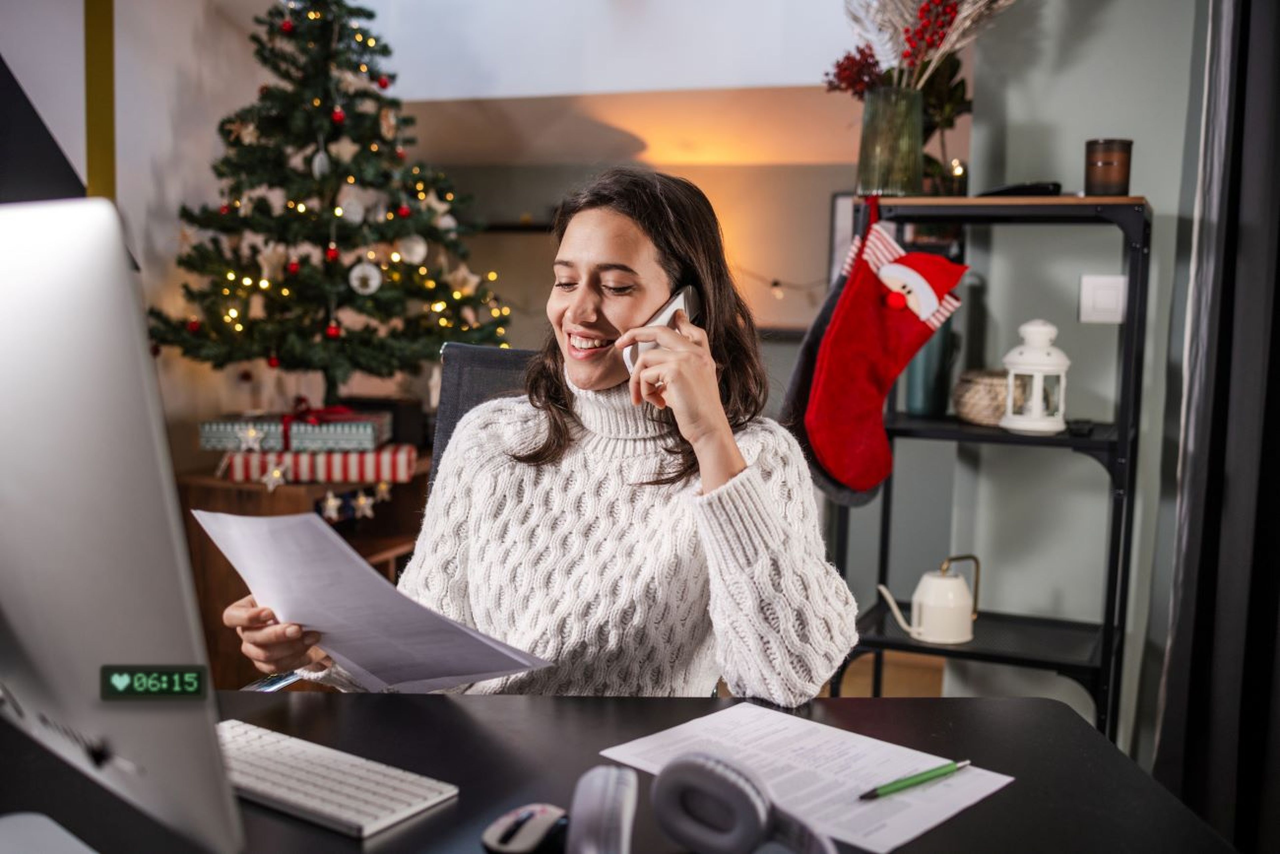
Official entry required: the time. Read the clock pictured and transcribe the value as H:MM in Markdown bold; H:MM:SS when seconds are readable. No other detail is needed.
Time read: **6:15**
